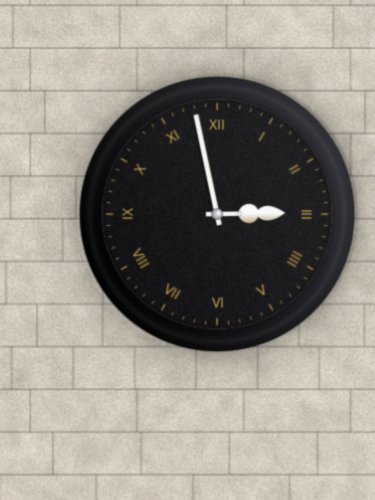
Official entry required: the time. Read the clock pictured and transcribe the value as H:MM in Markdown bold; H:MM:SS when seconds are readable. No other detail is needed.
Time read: **2:58**
